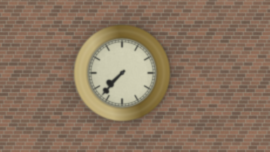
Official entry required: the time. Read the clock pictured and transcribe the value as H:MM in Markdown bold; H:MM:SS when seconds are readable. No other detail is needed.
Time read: **7:37**
